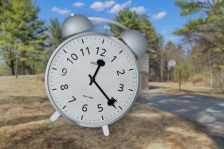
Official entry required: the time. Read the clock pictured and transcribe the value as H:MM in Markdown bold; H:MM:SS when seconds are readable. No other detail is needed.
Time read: **12:21**
